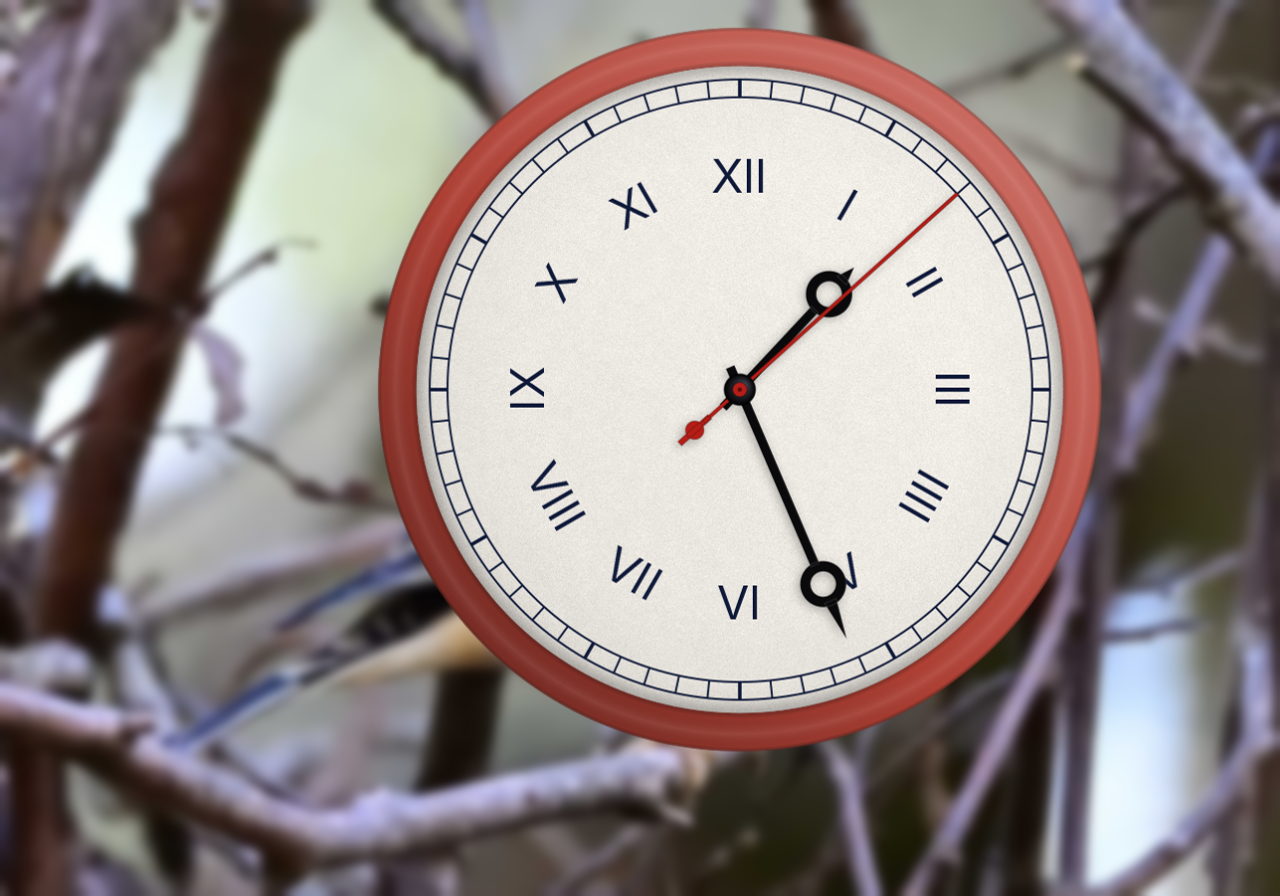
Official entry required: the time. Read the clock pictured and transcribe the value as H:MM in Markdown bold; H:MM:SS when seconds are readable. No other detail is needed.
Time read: **1:26:08**
